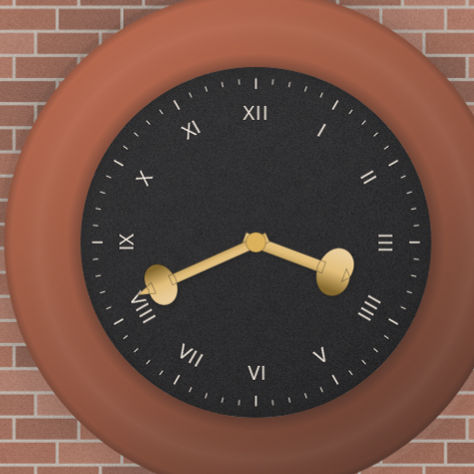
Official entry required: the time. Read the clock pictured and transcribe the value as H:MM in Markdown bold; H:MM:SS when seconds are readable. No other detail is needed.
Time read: **3:41**
